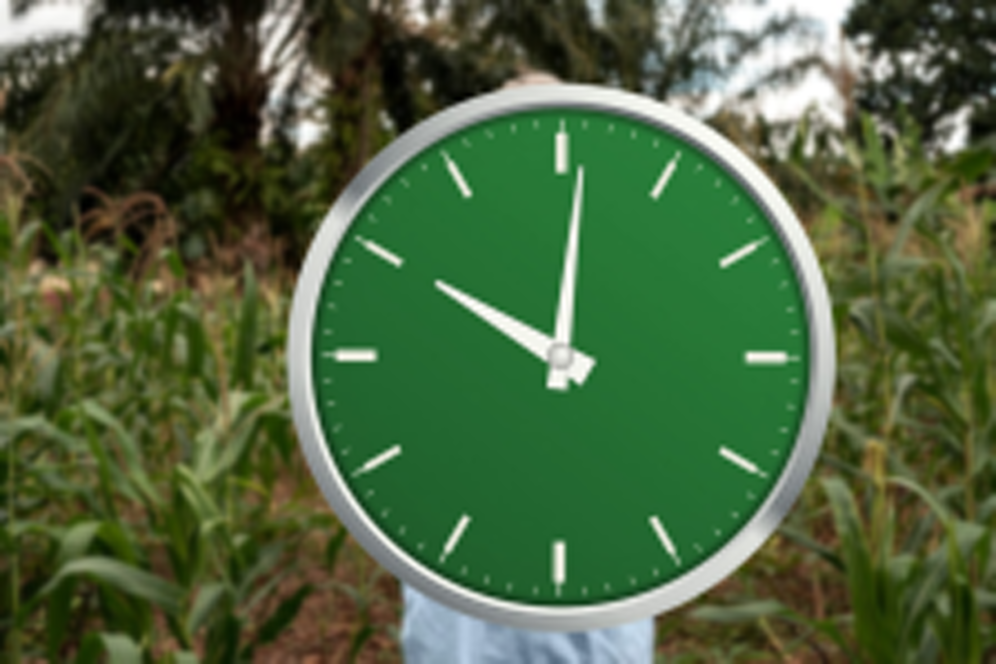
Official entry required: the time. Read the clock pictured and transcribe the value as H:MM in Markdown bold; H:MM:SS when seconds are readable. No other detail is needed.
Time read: **10:01**
